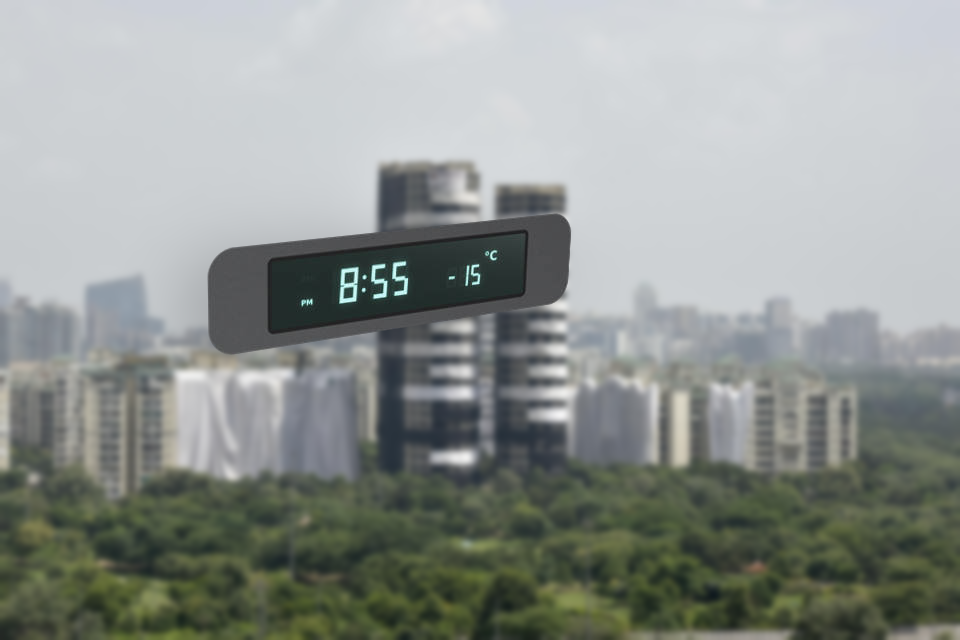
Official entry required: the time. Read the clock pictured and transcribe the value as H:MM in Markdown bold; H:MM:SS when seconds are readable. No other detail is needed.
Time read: **8:55**
